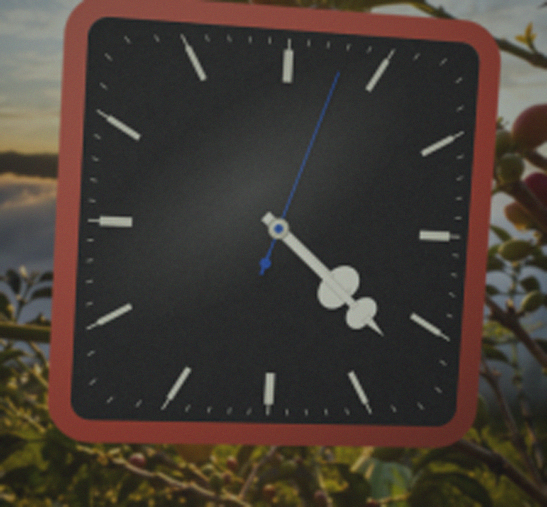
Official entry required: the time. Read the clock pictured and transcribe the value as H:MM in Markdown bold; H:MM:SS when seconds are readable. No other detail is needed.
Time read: **4:22:03**
